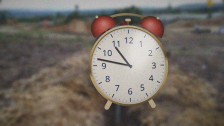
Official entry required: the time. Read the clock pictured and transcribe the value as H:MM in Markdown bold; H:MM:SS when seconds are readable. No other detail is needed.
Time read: **10:47**
